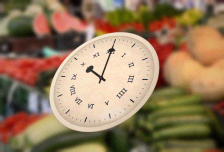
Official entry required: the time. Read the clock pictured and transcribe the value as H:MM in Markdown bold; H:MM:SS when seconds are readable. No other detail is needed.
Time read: **10:00**
